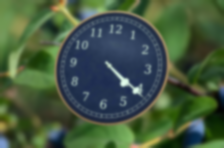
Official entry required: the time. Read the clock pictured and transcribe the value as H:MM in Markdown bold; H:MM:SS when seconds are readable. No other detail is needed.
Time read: **4:21**
